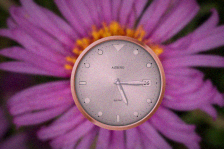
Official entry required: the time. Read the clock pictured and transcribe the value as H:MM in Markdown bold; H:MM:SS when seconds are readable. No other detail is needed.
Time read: **5:15**
